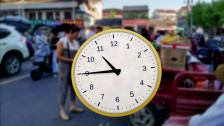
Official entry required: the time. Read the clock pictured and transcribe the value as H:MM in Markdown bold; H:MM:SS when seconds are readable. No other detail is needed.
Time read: **10:45**
